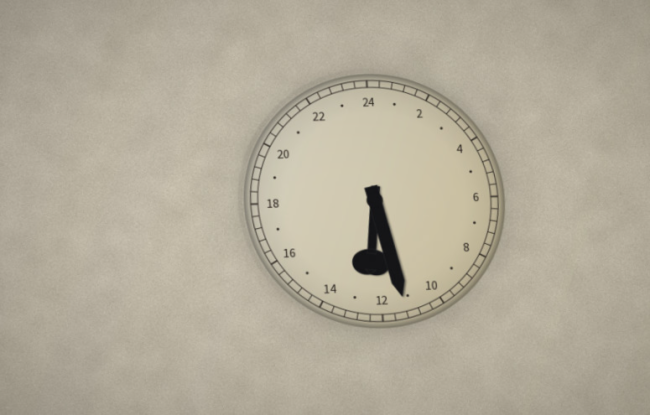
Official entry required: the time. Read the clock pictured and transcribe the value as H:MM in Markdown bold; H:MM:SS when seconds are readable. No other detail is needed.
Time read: **12:28**
